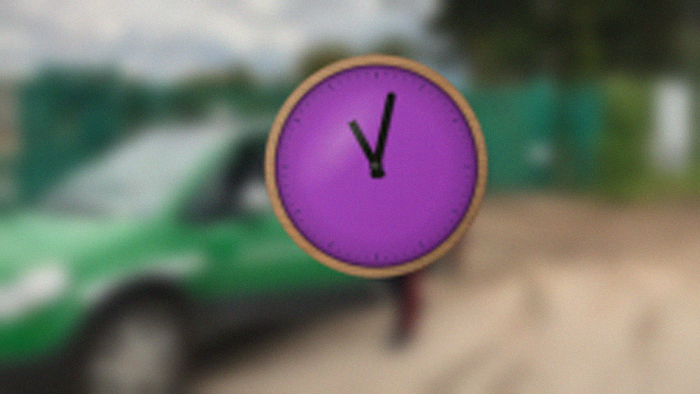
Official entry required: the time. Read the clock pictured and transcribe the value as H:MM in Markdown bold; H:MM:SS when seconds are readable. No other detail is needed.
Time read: **11:02**
